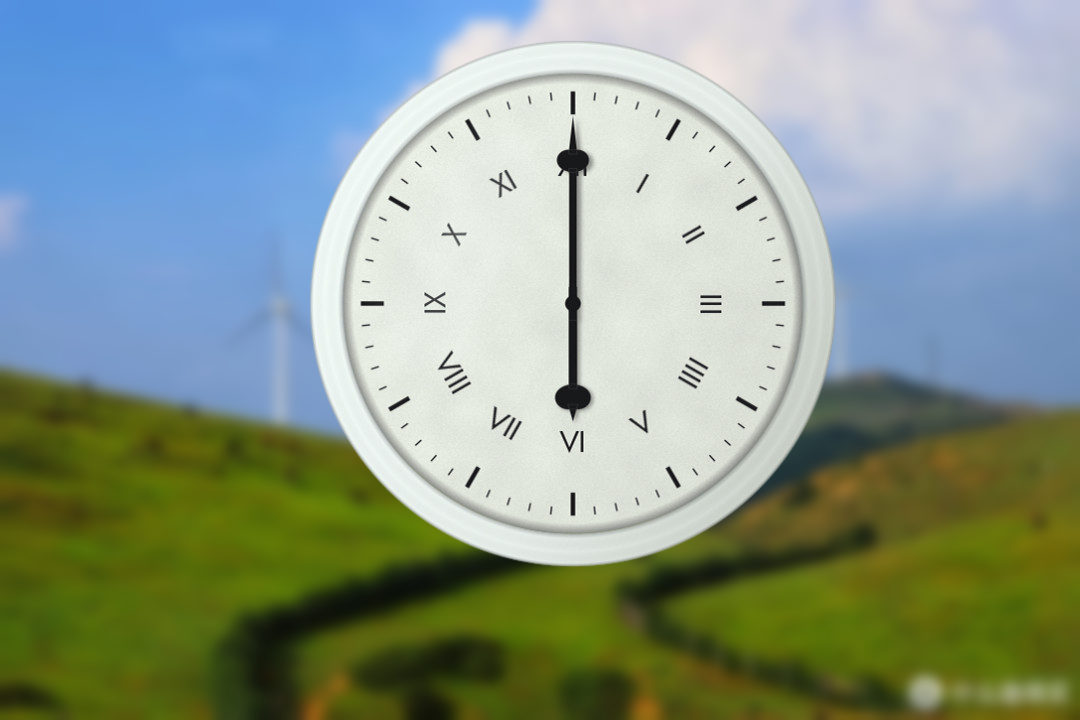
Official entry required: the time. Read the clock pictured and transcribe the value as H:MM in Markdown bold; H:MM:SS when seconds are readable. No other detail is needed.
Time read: **6:00**
